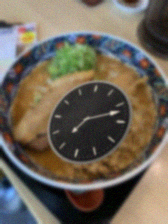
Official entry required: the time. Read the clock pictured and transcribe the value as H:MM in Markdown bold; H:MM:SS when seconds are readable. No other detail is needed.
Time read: **7:12**
